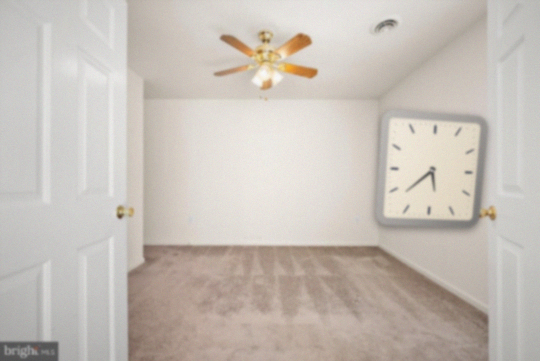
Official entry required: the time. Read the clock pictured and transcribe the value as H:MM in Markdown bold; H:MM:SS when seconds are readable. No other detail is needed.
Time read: **5:38**
